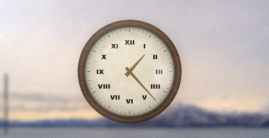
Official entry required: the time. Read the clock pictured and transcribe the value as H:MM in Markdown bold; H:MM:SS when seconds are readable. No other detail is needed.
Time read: **1:23**
